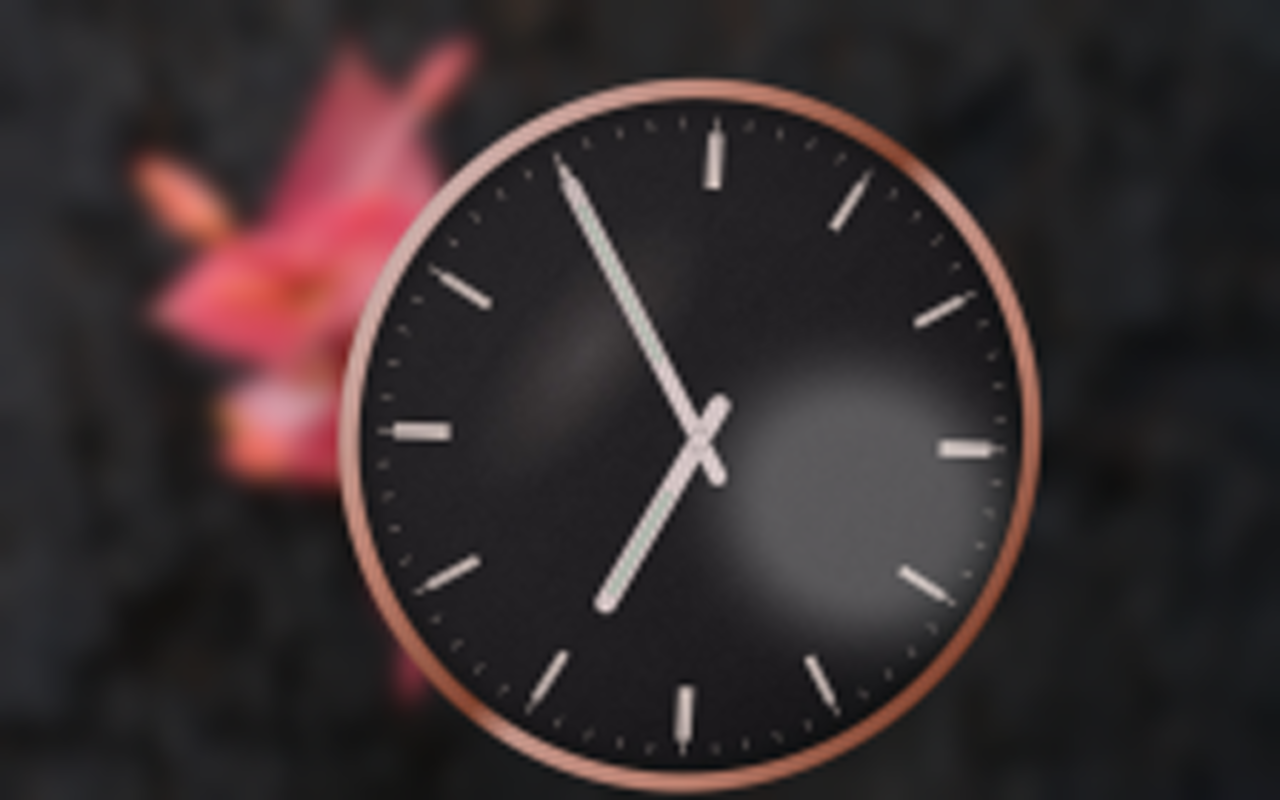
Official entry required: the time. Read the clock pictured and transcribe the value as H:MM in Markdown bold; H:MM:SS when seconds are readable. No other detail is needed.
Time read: **6:55**
